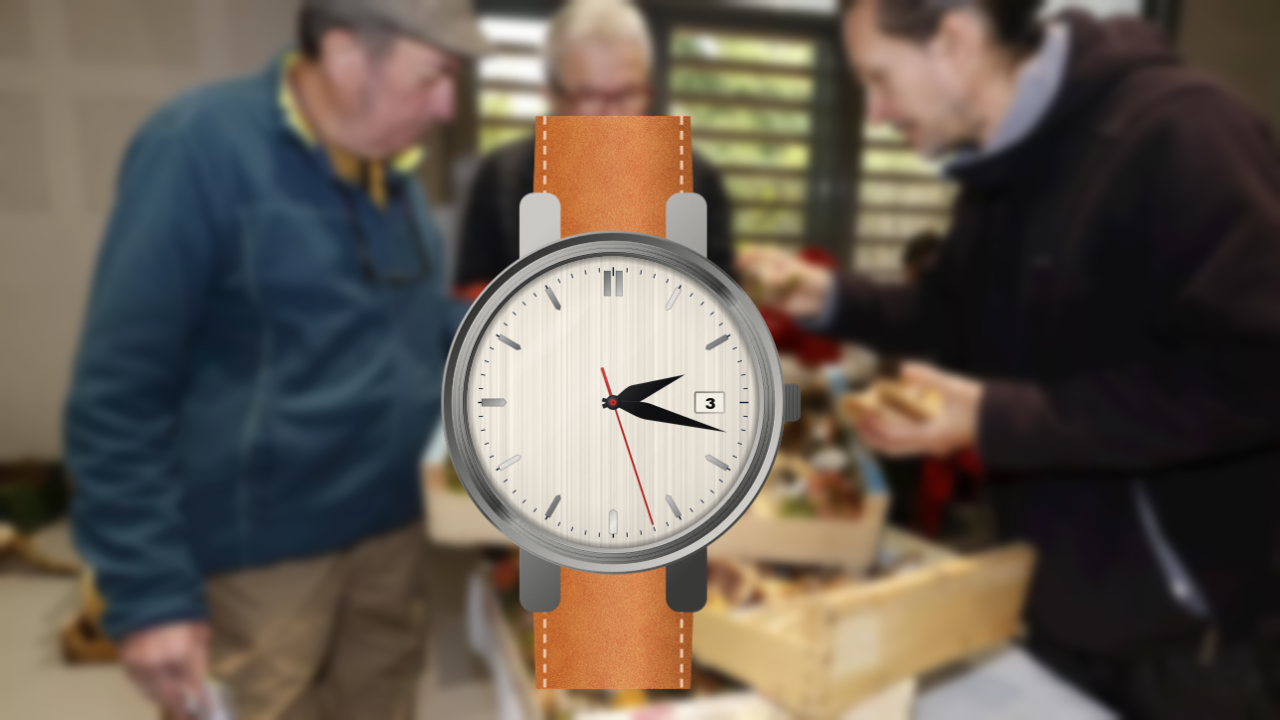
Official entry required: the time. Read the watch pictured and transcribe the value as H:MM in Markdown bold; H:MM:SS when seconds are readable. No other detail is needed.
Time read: **2:17:27**
